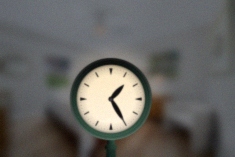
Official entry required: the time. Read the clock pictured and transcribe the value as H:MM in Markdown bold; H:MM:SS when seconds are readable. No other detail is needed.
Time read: **1:25**
